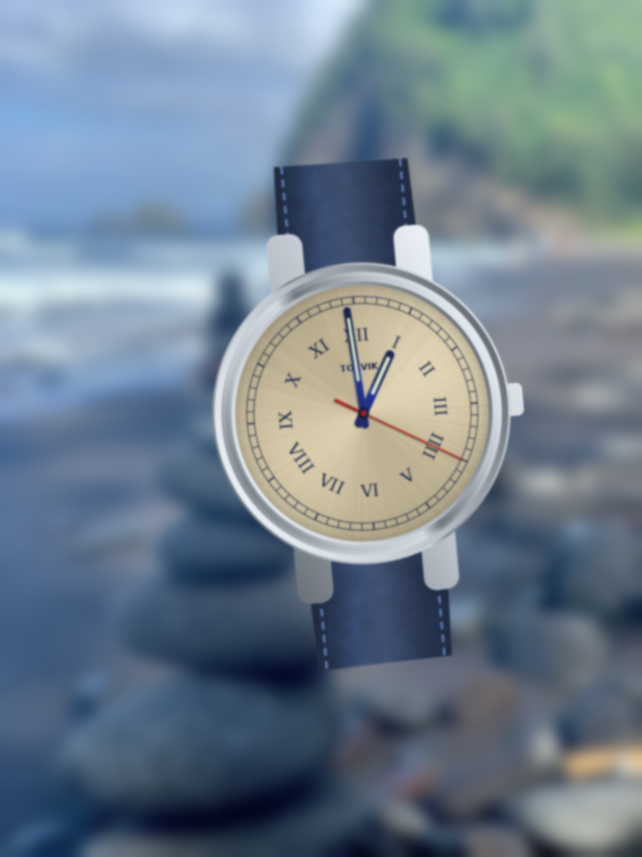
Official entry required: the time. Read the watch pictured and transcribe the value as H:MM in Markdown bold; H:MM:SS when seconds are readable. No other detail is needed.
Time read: **12:59:20**
